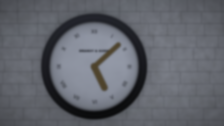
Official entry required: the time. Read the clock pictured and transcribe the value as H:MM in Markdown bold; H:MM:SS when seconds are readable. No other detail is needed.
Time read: **5:08**
